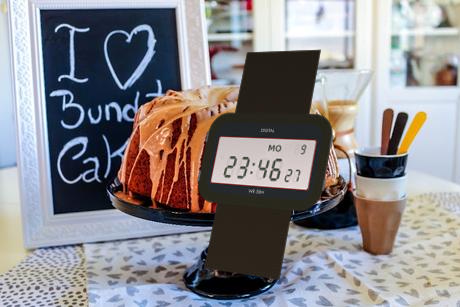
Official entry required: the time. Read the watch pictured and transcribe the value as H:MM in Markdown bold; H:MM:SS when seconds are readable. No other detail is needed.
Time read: **23:46:27**
